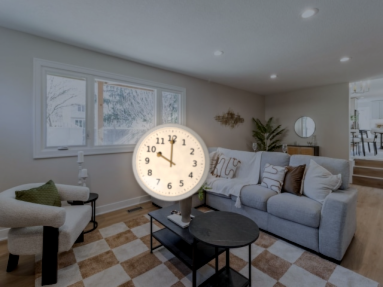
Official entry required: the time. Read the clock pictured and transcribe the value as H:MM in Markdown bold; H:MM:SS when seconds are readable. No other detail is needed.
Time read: **10:00**
